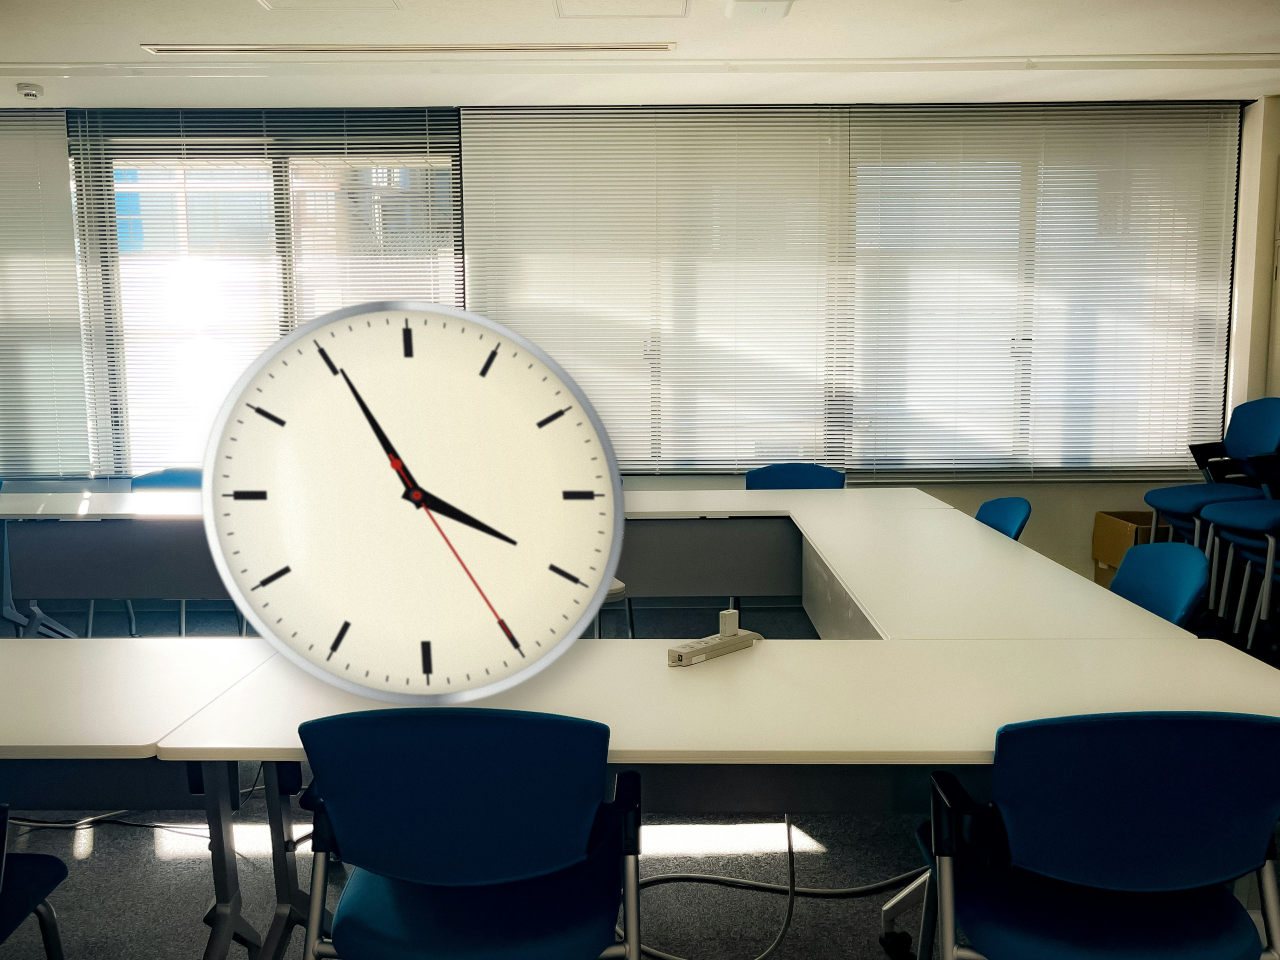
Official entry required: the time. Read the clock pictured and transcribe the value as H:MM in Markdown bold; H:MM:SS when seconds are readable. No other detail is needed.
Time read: **3:55:25**
